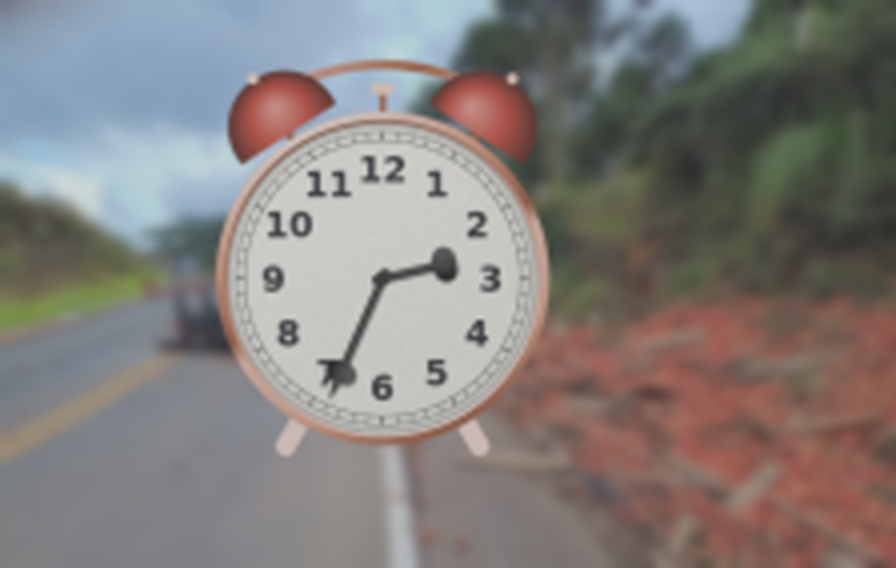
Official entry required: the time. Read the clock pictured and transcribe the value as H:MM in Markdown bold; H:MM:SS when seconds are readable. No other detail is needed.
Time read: **2:34**
